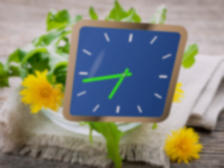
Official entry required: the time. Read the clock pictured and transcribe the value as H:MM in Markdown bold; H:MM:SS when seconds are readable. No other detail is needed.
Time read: **6:43**
